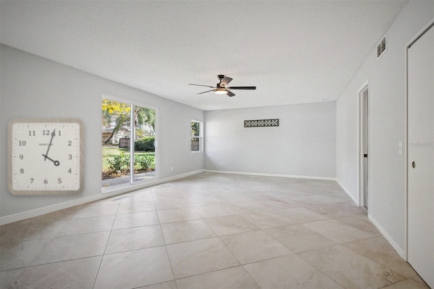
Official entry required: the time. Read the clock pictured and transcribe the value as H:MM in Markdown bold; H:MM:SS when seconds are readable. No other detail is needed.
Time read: **4:03**
